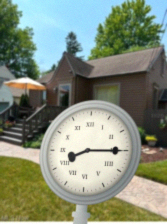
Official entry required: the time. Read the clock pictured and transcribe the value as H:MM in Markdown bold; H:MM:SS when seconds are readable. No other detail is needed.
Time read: **8:15**
